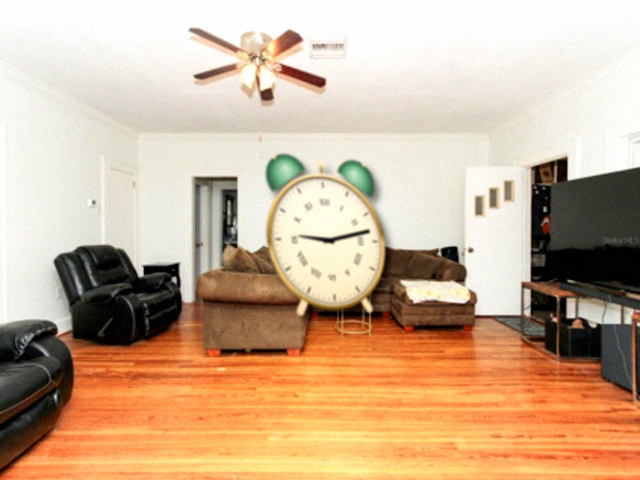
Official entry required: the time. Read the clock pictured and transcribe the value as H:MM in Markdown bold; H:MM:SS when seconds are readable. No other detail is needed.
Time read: **9:13**
